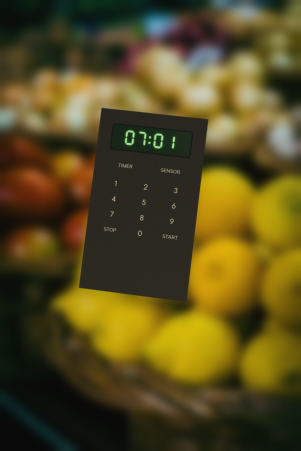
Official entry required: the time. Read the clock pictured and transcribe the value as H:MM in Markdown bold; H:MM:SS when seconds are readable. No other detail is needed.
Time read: **7:01**
